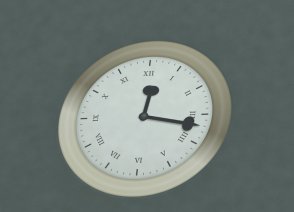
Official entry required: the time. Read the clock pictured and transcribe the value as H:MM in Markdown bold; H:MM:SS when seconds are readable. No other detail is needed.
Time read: **12:17**
